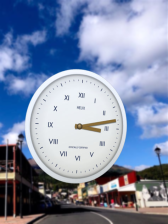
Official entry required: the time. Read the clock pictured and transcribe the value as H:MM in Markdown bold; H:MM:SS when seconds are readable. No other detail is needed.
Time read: **3:13**
